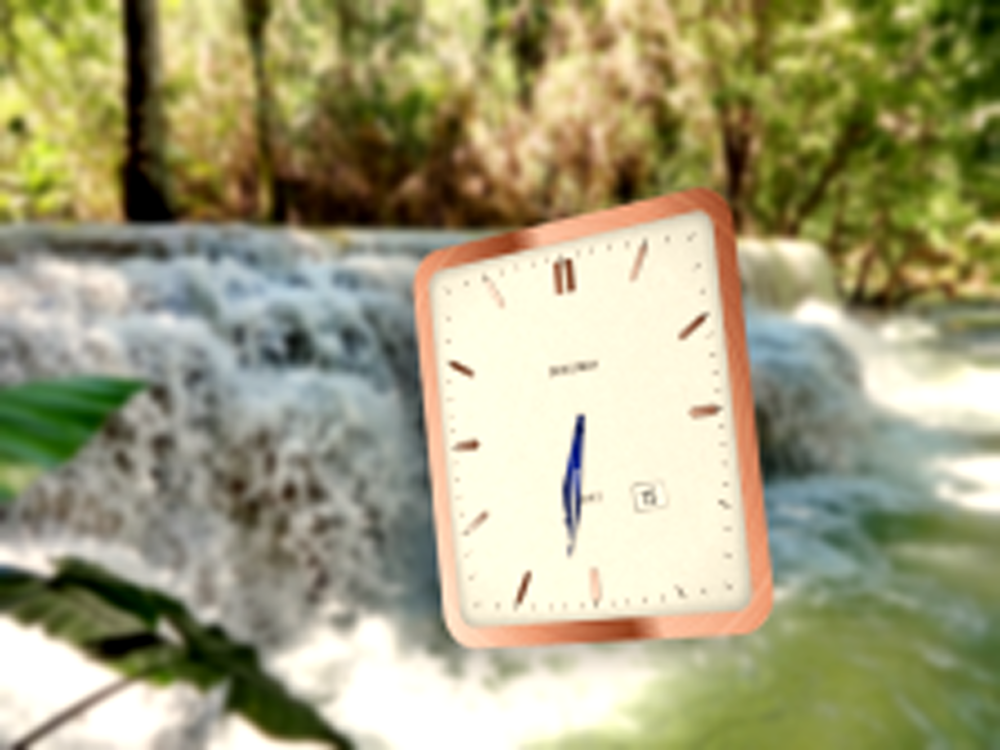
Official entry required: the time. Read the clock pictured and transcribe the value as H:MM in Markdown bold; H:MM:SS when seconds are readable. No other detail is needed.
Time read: **6:32**
